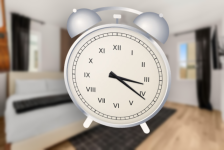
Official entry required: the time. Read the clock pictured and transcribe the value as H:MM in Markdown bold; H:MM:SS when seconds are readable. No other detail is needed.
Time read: **3:21**
